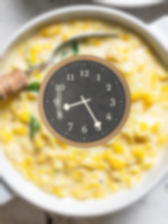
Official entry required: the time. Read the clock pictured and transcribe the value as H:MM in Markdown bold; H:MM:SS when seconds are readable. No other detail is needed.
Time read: **8:25**
